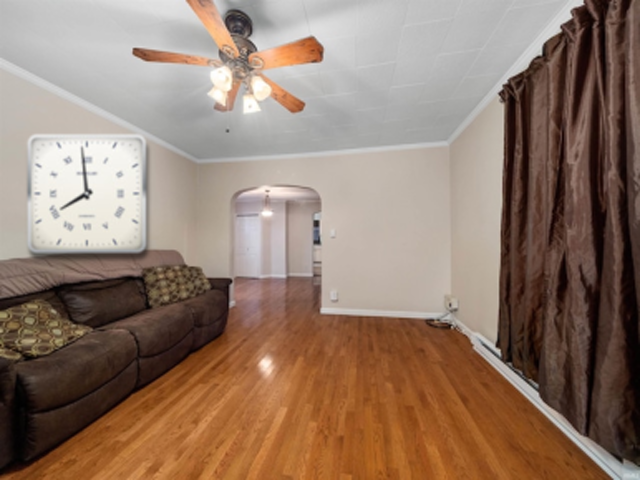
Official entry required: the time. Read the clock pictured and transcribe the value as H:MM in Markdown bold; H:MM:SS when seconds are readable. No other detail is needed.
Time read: **7:59**
